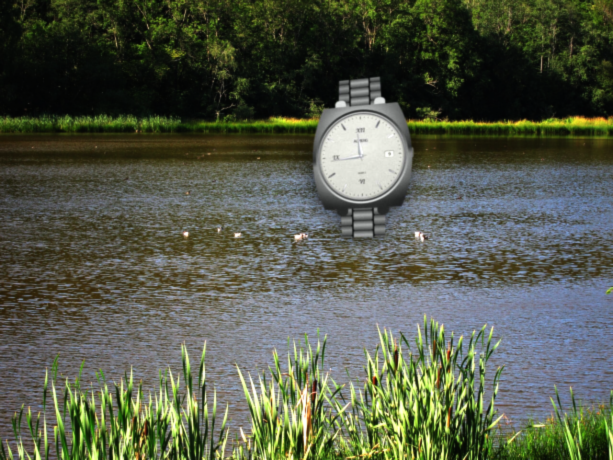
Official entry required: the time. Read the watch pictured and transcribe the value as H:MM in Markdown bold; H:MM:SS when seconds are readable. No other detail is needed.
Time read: **11:44**
